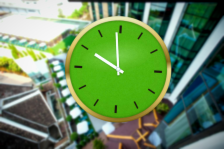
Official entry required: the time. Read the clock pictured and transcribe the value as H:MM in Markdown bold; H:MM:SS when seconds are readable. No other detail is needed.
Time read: **9:59**
